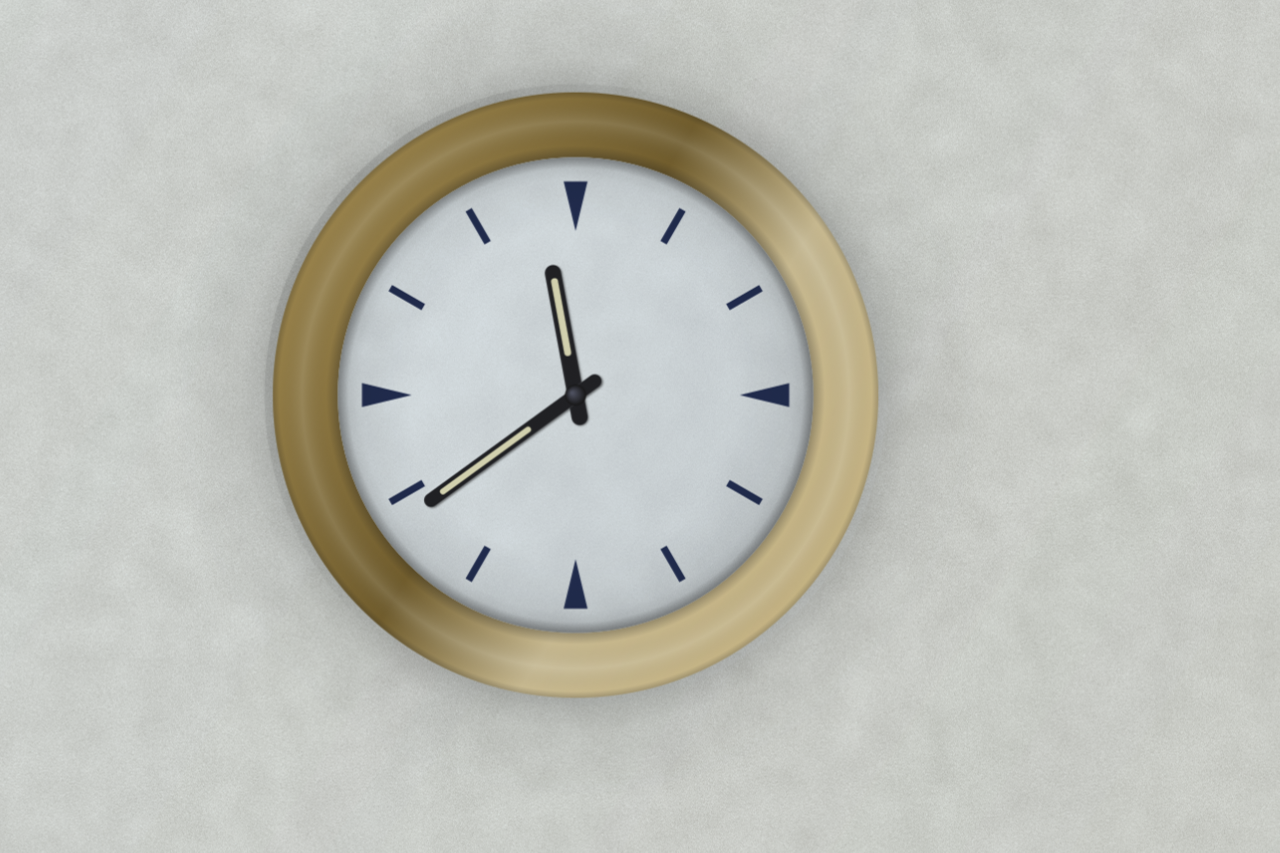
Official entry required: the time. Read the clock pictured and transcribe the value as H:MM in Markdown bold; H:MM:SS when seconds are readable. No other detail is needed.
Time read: **11:39**
